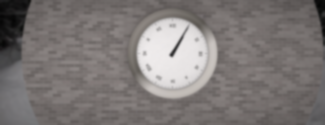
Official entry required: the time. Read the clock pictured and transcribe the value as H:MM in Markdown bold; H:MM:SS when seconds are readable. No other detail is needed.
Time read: **1:05**
